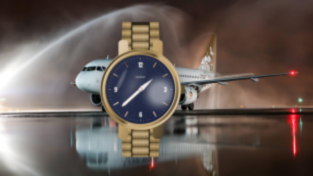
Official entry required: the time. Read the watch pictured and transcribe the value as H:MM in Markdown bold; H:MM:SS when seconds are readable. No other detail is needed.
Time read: **1:38**
